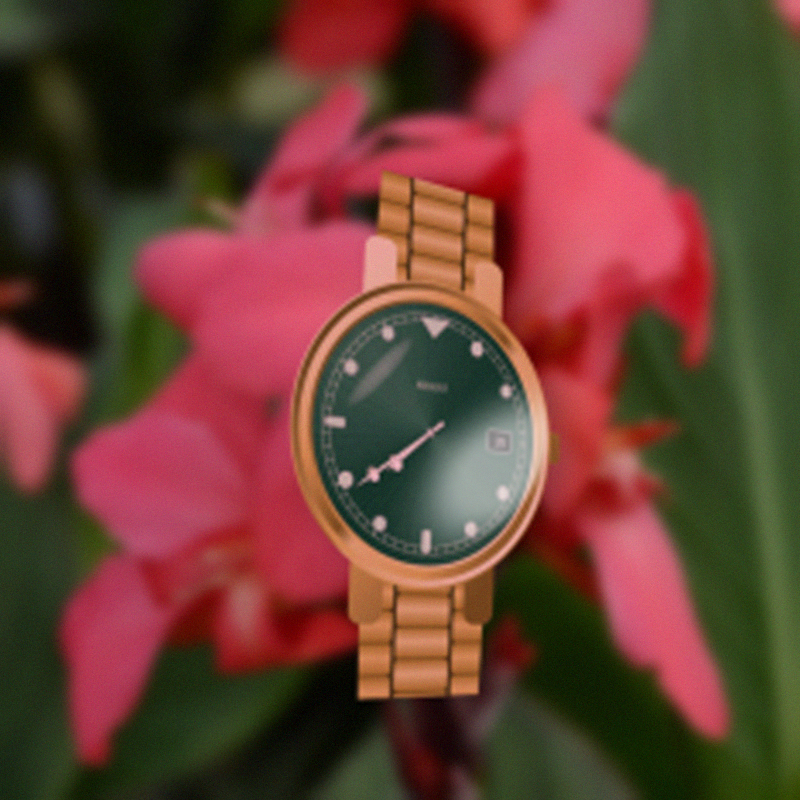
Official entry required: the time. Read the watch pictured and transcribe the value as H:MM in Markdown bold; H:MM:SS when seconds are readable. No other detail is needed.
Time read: **7:39**
